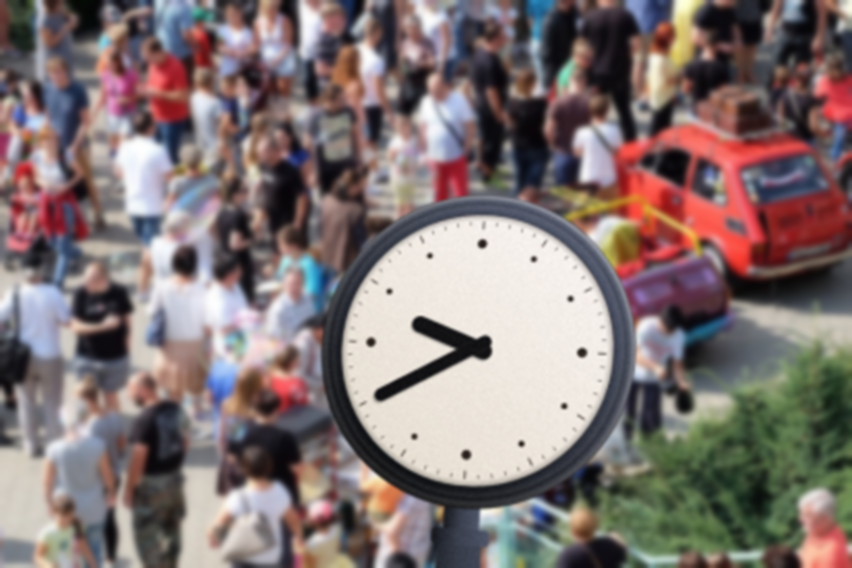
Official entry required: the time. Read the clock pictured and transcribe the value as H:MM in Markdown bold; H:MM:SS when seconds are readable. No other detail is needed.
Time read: **9:40**
